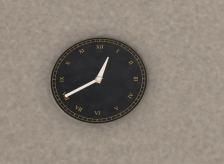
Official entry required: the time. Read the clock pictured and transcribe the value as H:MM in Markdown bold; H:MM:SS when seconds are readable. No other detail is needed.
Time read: **12:40**
